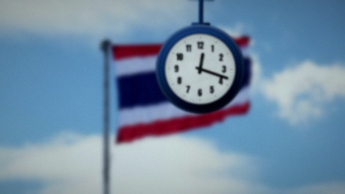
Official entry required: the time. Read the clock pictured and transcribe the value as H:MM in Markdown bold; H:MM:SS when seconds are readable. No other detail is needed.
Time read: **12:18**
